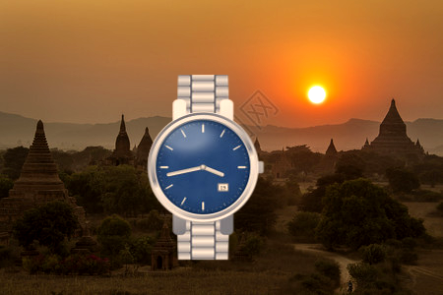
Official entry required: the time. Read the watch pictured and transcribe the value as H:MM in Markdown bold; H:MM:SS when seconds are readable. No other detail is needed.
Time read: **3:43**
